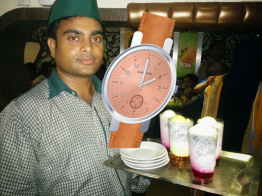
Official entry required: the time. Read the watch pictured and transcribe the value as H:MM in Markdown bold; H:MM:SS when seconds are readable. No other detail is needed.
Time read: **2:00**
